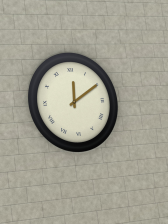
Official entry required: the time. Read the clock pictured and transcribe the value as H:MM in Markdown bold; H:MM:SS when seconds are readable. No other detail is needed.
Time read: **12:10**
